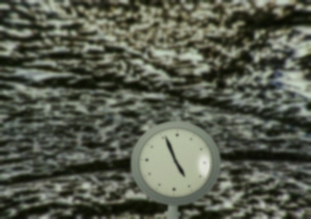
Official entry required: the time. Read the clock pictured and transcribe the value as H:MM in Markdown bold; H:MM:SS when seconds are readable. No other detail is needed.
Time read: **4:56**
